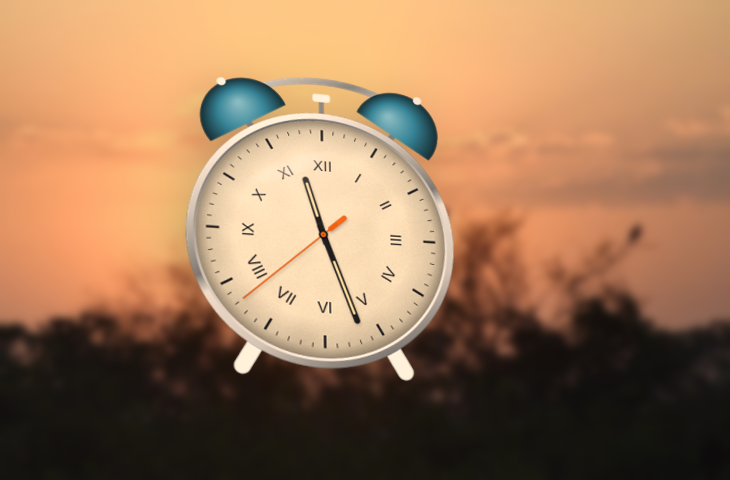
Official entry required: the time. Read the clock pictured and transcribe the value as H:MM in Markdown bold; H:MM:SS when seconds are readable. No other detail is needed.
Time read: **11:26:38**
